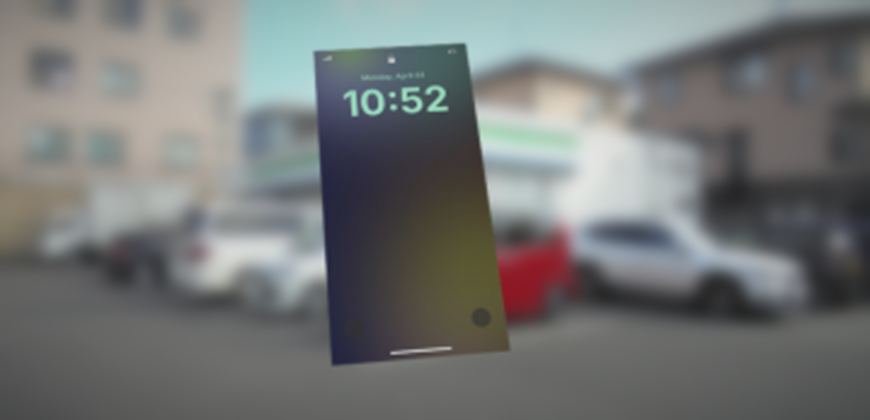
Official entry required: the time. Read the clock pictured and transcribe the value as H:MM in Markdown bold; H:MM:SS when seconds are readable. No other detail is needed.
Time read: **10:52**
